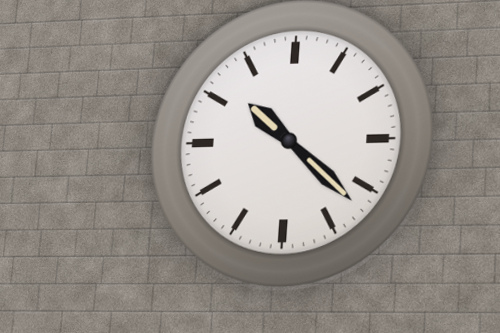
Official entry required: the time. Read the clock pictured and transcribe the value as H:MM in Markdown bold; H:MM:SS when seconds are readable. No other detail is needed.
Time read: **10:22**
